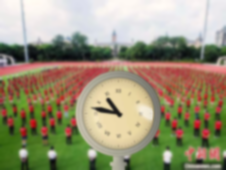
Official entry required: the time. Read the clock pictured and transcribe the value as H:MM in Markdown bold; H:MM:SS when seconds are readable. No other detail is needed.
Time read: **10:47**
